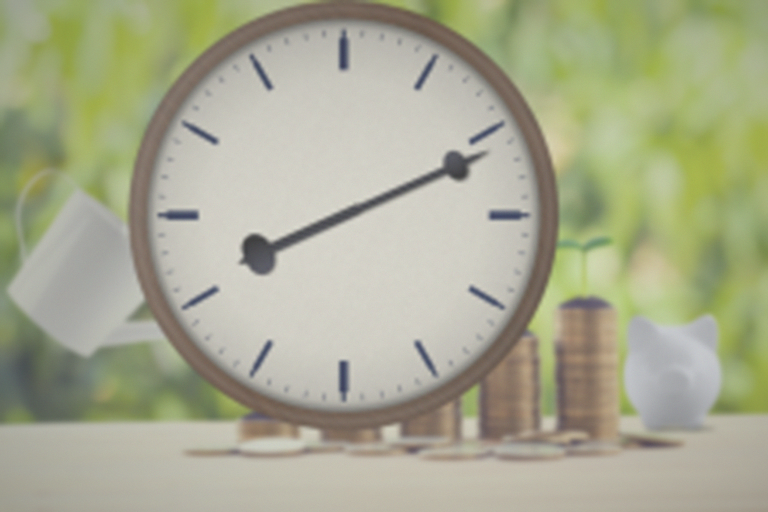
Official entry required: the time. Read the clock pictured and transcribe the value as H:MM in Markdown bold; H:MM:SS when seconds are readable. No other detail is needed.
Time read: **8:11**
